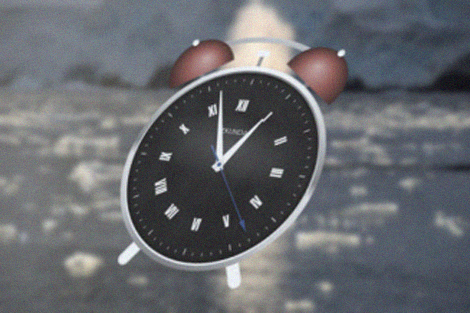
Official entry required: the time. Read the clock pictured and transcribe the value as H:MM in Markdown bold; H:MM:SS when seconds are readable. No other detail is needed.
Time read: **12:56:23**
